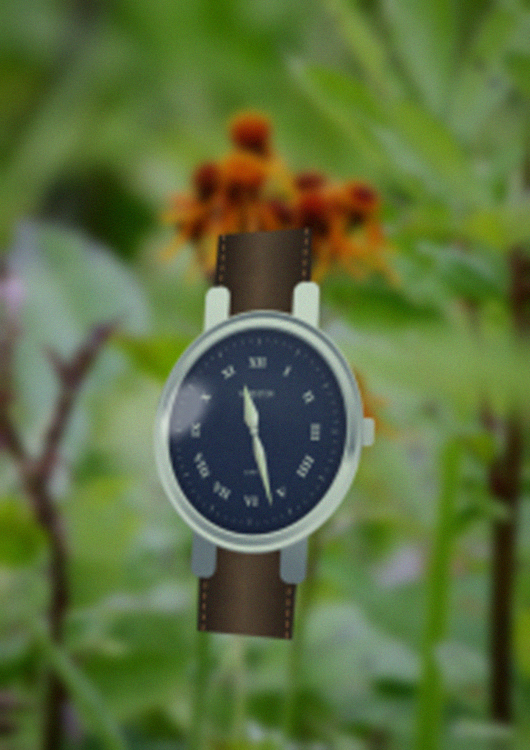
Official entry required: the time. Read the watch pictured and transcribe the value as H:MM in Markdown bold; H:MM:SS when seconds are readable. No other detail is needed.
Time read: **11:27**
